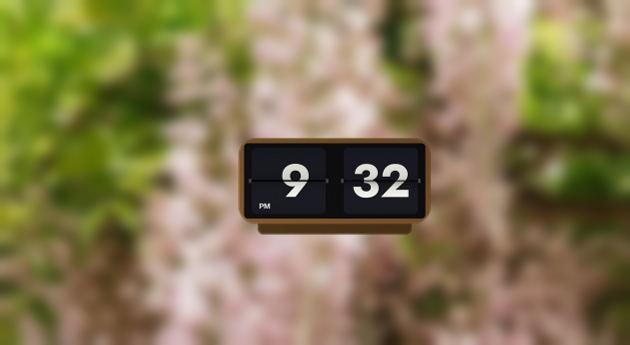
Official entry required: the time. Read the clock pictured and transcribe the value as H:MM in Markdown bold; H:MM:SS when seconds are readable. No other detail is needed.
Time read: **9:32**
